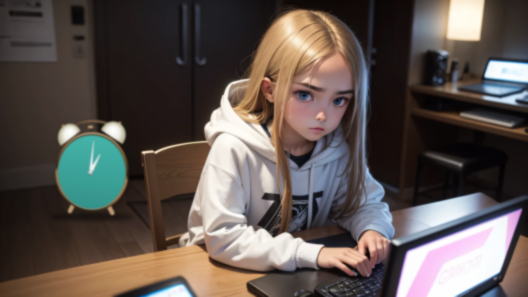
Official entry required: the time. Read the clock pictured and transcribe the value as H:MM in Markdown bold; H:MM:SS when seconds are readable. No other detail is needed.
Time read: **1:01**
